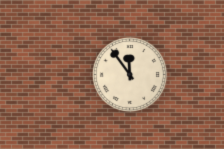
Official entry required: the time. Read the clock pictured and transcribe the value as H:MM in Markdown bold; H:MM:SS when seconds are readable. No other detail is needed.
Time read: **11:54**
